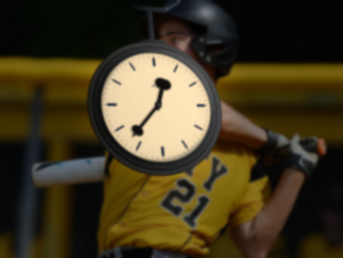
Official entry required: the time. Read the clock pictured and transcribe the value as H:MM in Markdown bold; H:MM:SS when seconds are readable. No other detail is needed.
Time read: **12:37**
